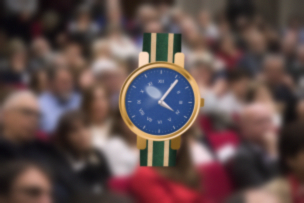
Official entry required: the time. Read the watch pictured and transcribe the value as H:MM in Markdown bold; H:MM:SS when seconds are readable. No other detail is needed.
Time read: **4:06**
